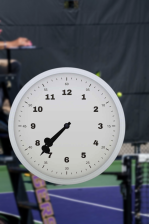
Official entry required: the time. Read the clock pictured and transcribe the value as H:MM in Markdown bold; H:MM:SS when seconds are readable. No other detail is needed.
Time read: **7:37**
